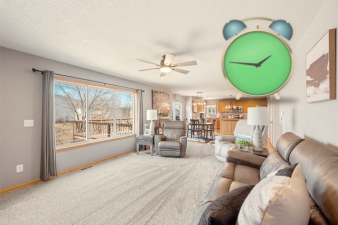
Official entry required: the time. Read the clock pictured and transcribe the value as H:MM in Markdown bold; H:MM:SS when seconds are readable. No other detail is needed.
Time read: **1:46**
